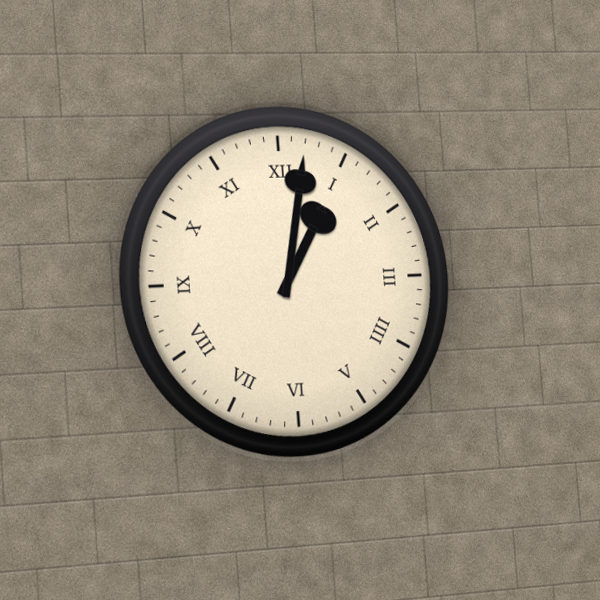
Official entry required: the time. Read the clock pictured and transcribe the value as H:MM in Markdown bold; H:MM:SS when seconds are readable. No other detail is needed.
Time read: **1:02**
